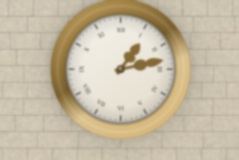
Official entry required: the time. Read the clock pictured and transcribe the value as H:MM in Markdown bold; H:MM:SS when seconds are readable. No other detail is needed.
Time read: **1:13**
